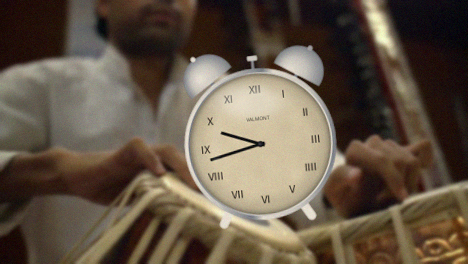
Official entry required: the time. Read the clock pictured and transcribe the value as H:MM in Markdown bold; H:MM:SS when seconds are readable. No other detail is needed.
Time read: **9:43**
